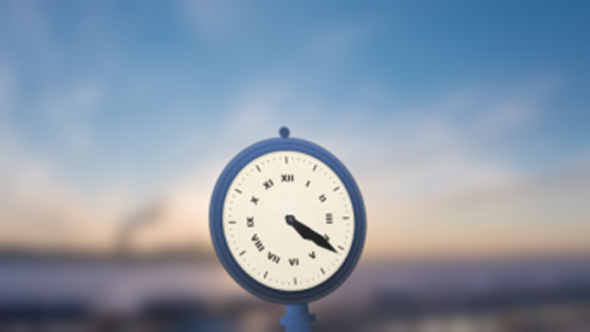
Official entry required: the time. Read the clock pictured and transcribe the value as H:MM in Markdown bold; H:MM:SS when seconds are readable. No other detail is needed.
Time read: **4:21**
